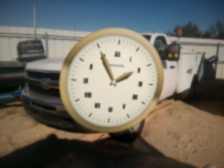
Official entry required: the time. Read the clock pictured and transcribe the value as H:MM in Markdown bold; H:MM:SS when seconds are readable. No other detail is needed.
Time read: **1:55**
